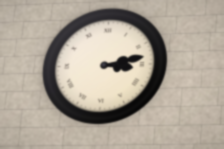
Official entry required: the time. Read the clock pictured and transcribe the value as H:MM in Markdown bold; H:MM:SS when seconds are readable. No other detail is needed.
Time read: **3:13**
